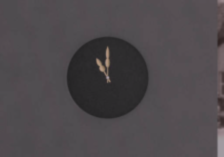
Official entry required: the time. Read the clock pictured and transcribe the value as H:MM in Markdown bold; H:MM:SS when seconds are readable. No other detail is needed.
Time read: **11:00**
